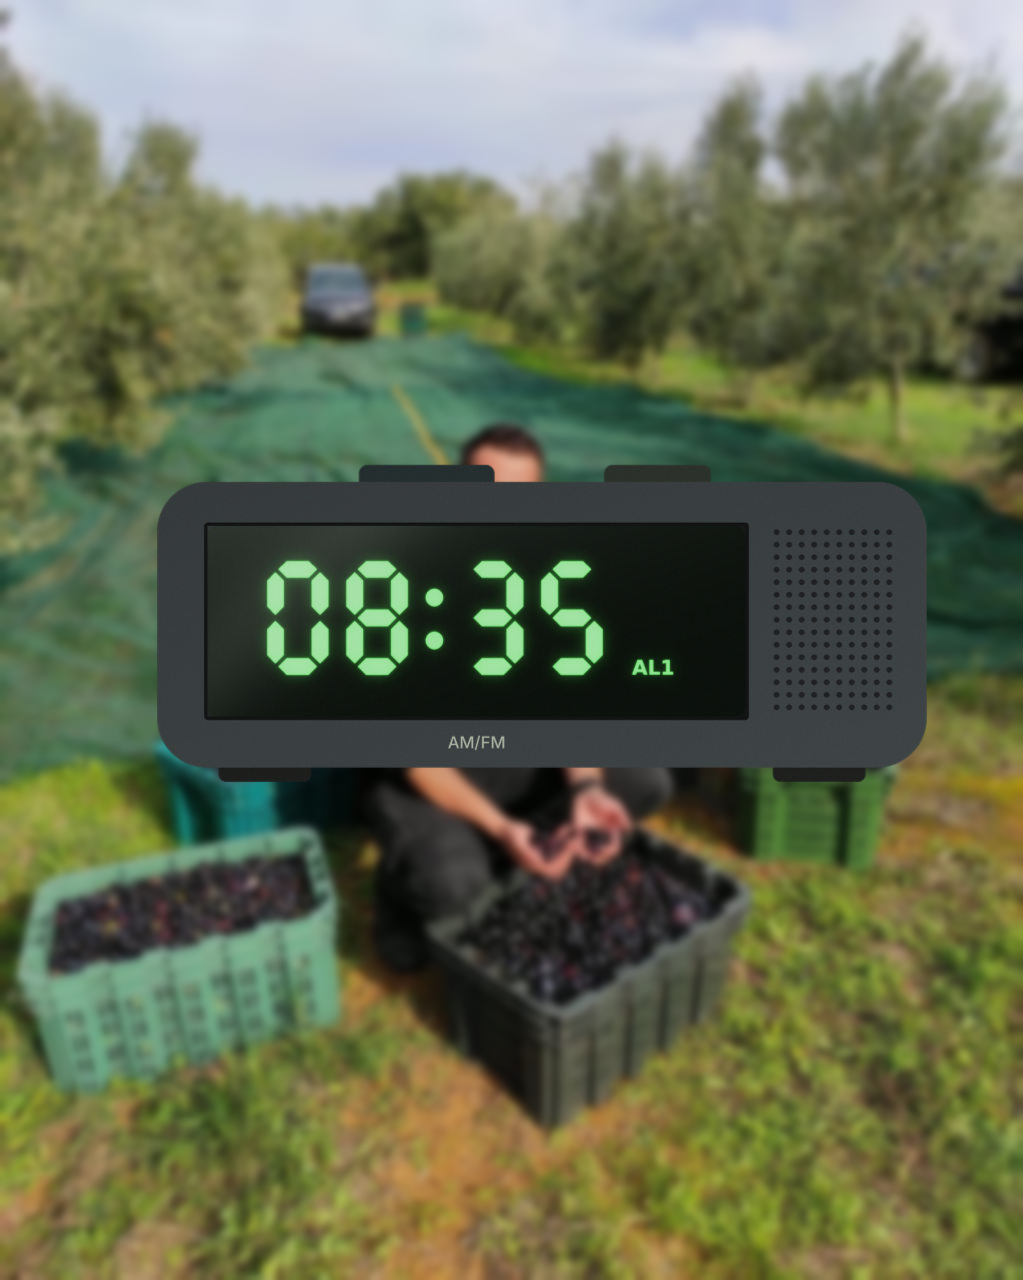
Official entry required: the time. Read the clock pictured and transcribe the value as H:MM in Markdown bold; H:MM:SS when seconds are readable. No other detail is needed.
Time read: **8:35**
